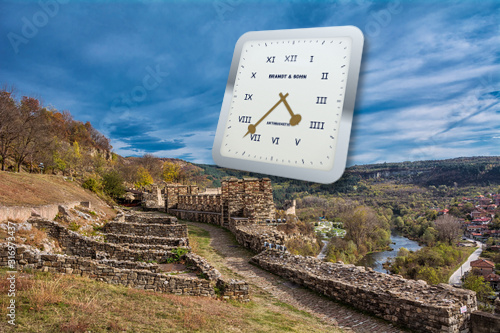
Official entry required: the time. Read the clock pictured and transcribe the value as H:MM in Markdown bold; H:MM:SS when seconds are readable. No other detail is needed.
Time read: **4:37**
